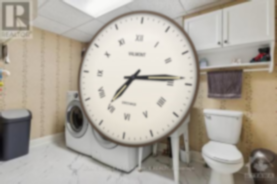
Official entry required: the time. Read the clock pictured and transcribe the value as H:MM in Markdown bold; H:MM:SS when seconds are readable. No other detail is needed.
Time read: **7:14**
